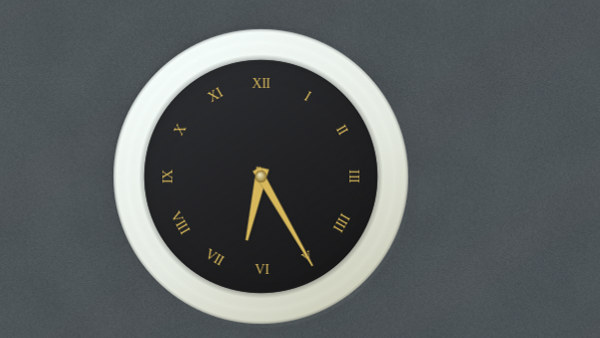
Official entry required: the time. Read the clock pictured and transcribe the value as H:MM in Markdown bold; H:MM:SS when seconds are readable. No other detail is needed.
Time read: **6:25**
